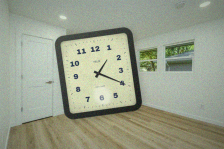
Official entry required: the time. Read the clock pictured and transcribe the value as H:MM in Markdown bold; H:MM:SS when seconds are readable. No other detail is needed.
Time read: **1:20**
